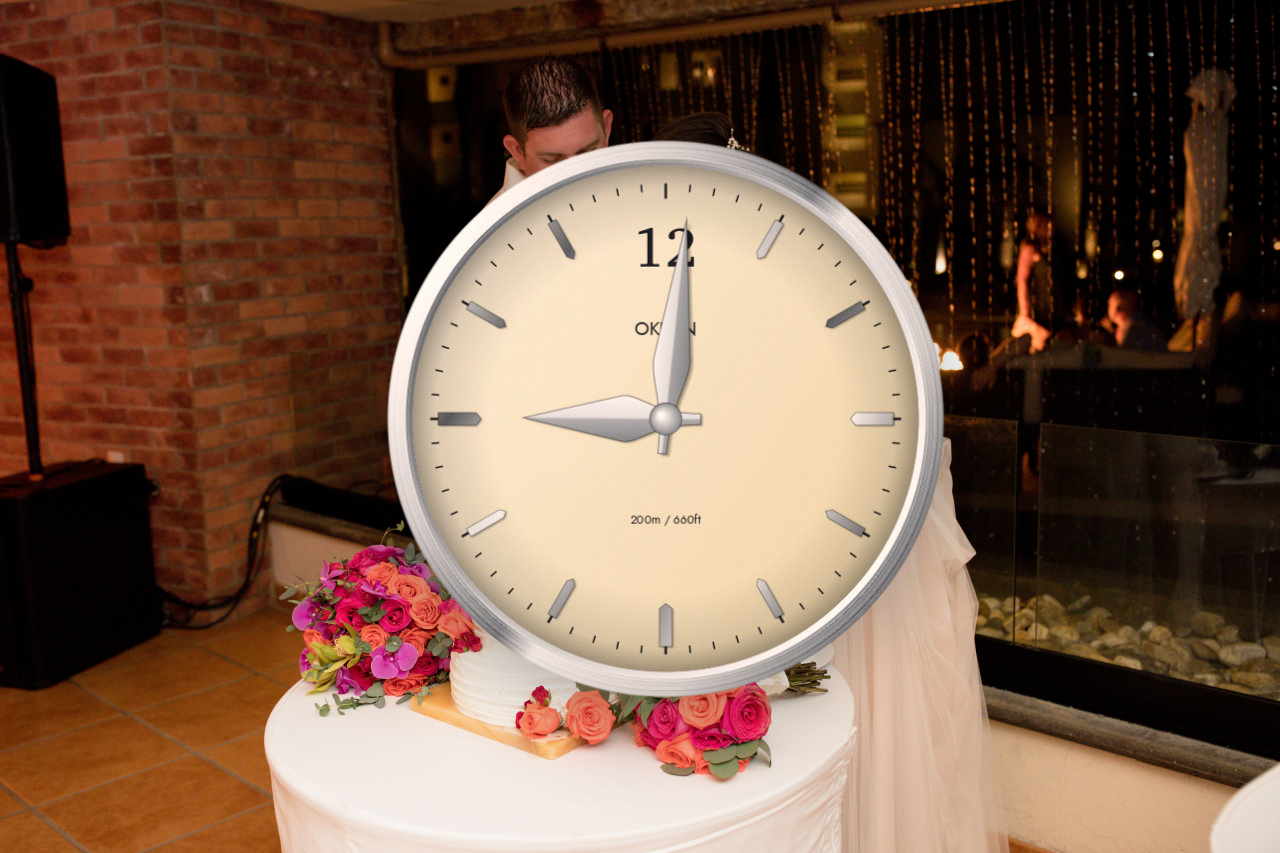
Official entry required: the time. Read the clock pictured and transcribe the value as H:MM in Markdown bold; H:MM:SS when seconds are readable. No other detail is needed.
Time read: **9:01**
